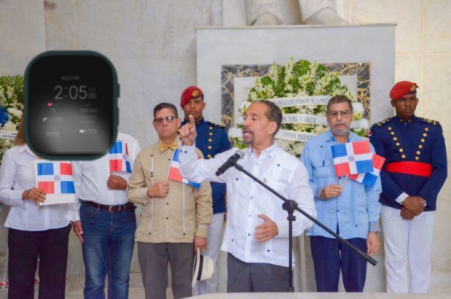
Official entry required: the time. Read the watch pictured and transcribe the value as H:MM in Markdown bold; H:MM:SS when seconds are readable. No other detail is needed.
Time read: **2:05**
